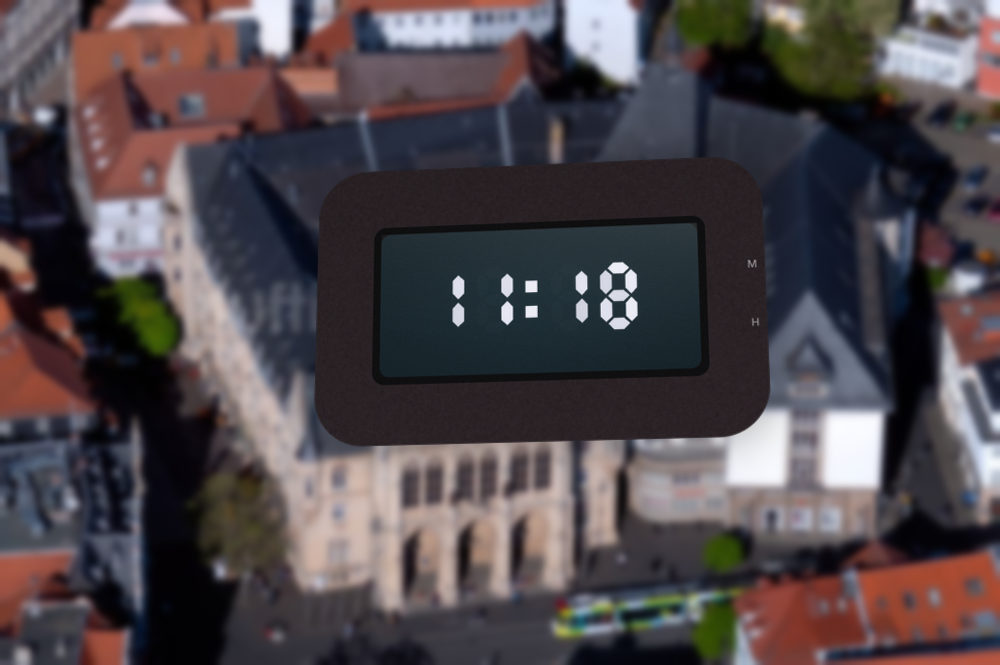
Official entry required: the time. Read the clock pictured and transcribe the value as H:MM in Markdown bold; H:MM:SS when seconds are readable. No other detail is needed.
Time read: **11:18**
